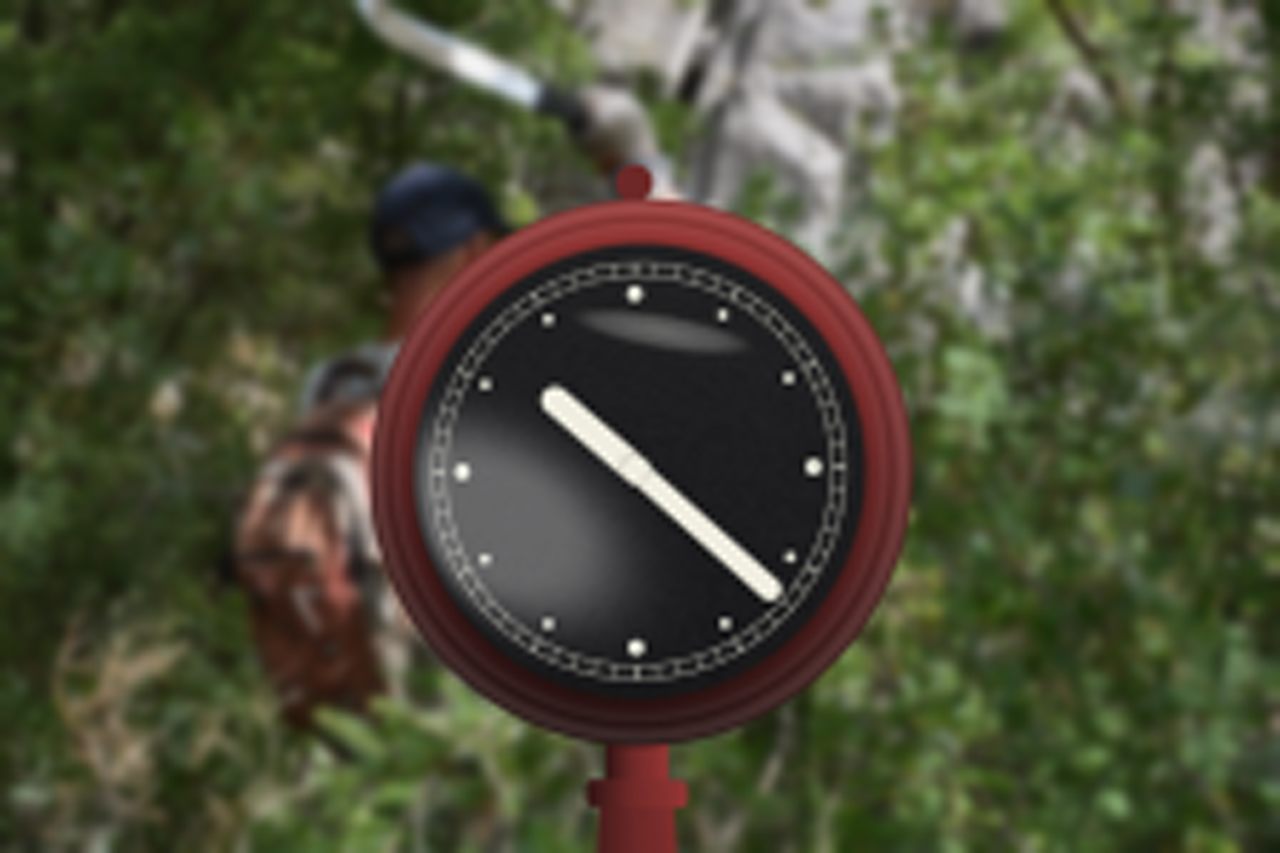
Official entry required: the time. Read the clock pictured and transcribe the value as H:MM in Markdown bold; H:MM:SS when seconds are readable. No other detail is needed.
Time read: **10:22**
